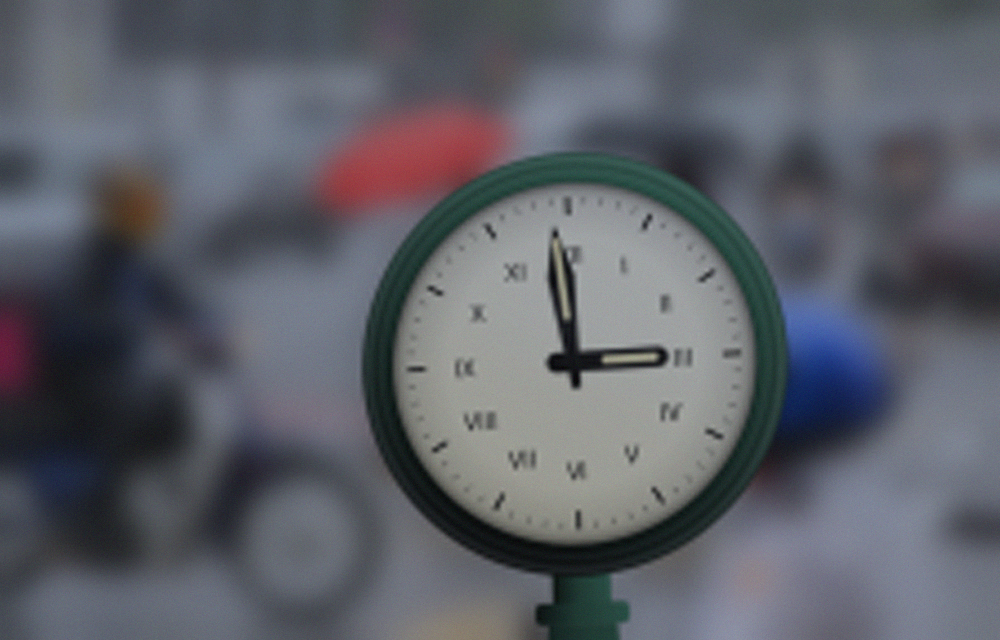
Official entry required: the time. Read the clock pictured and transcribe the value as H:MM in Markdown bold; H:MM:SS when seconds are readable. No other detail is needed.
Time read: **2:59**
